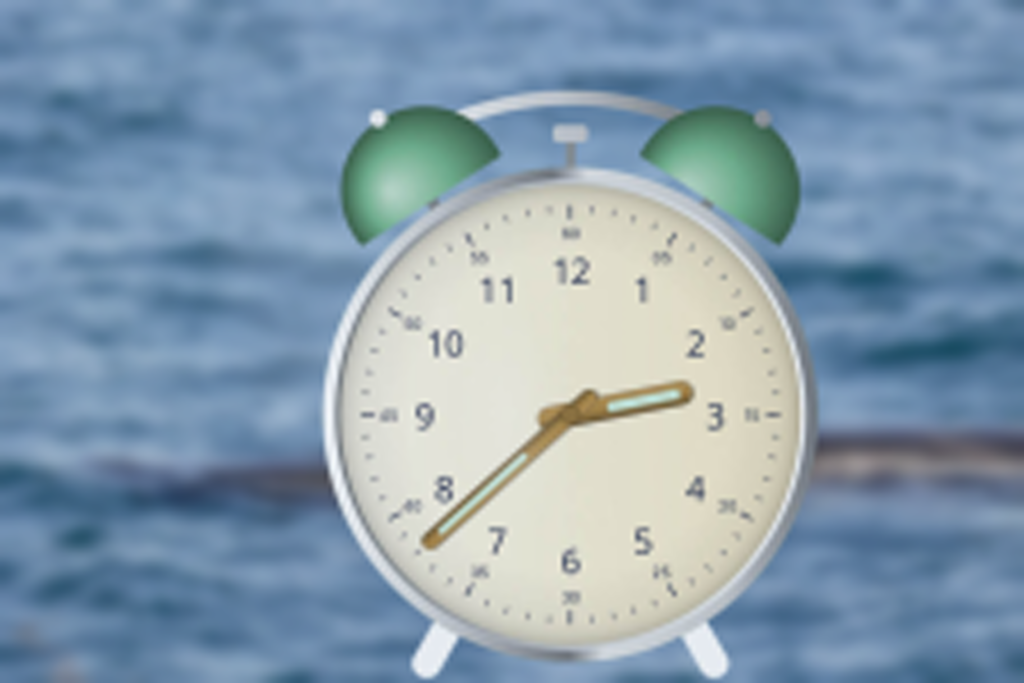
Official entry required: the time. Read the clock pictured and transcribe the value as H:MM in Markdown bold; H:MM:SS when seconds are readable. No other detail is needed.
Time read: **2:38**
